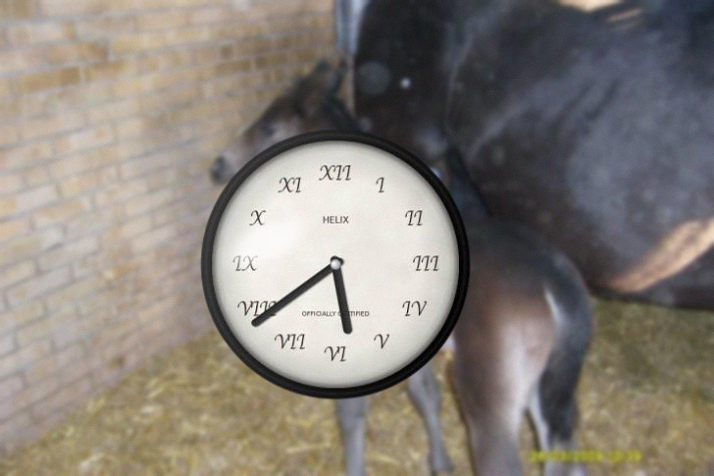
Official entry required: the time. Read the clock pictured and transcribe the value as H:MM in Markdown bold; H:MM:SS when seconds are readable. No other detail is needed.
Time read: **5:39**
